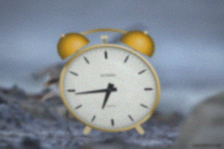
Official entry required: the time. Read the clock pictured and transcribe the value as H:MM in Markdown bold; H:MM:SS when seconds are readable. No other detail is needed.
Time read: **6:44**
